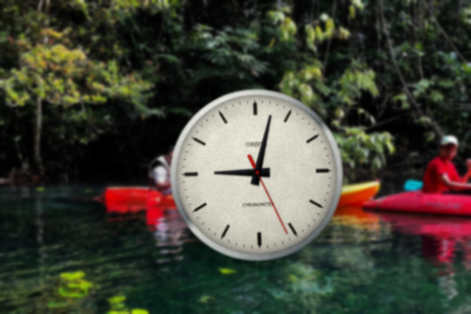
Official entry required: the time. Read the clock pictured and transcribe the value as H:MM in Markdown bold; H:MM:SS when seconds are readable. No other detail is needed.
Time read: **9:02:26**
